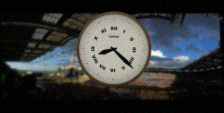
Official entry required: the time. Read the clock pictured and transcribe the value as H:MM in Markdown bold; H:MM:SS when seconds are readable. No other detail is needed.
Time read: **8:22**
